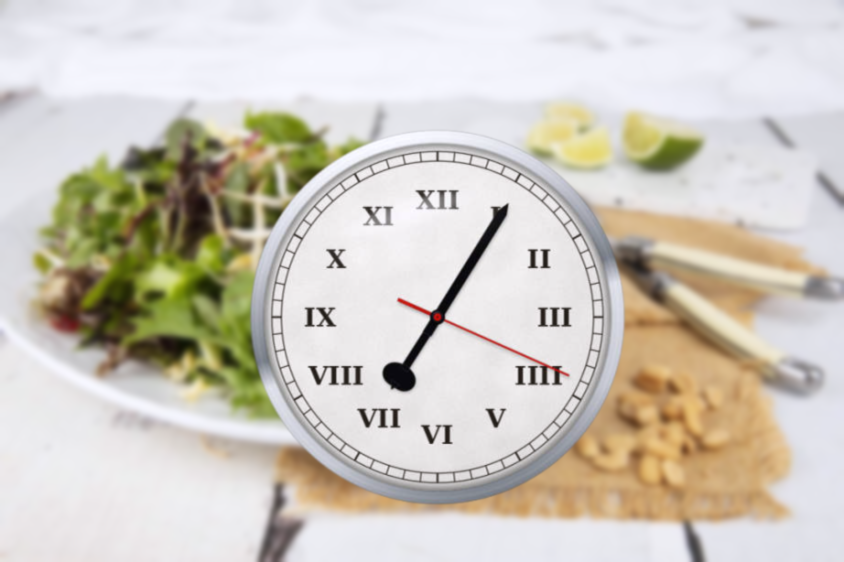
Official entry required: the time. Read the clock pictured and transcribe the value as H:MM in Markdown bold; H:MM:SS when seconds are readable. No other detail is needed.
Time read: **7:05:19**
